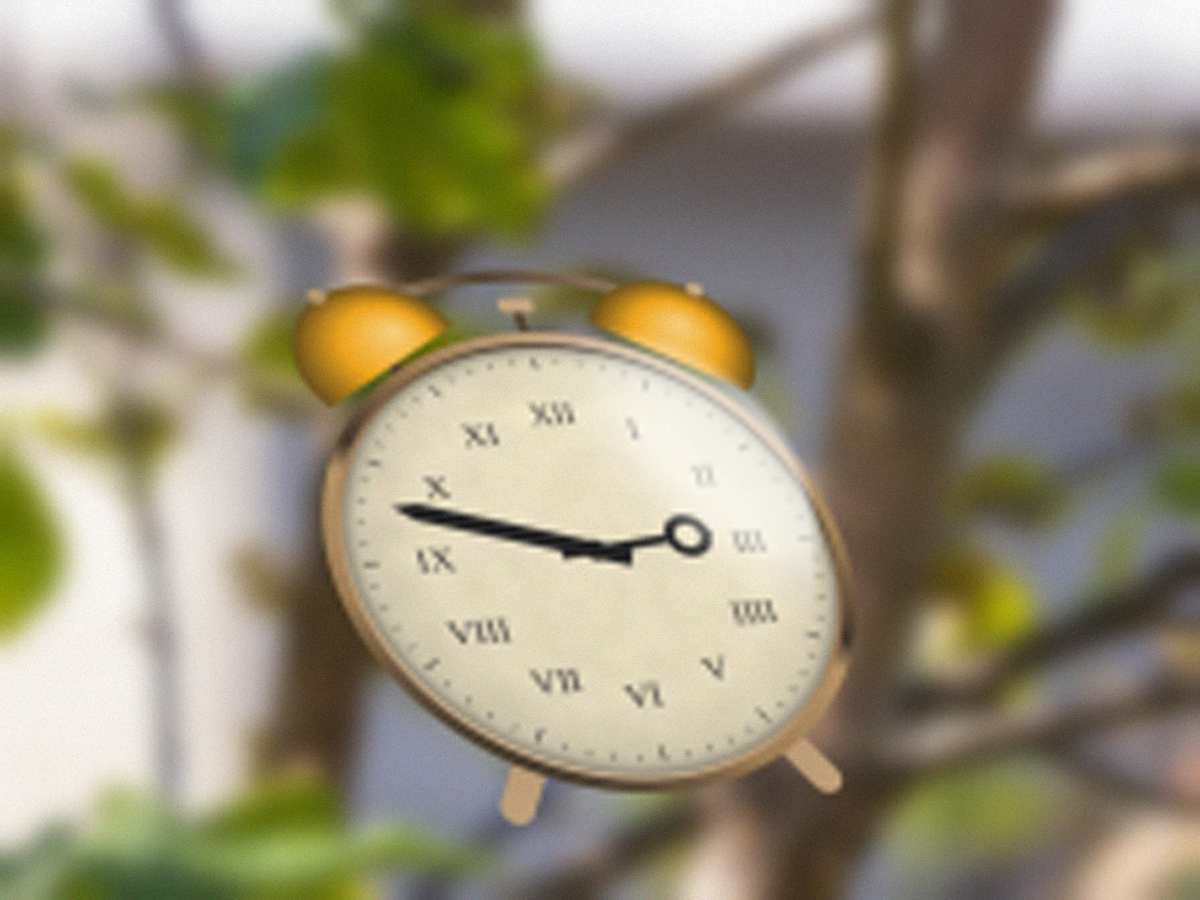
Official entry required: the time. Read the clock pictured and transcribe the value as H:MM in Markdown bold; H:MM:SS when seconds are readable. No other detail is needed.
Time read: **2:48**
